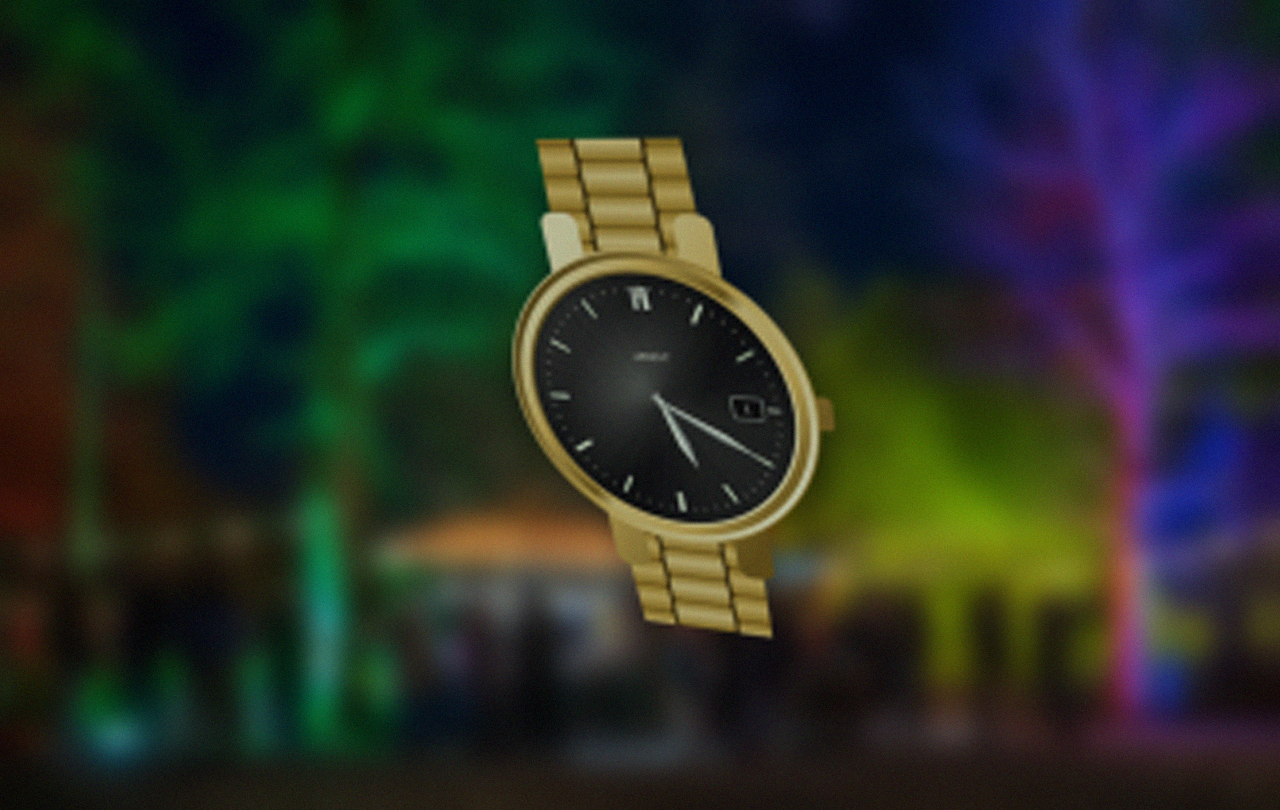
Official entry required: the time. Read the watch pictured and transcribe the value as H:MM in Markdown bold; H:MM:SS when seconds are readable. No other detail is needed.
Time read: **5:20**
